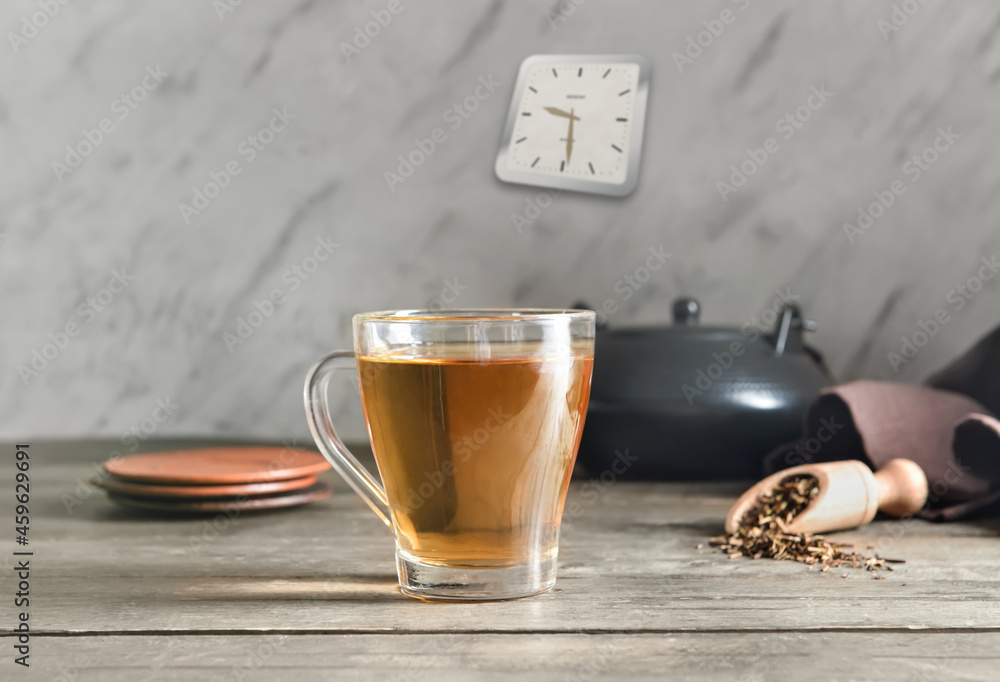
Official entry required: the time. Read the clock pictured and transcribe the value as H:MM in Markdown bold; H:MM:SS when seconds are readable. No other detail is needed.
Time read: **9:29**
